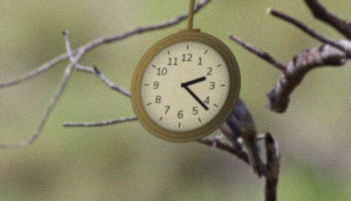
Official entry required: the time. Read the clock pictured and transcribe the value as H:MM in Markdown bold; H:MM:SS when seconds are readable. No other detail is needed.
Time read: **2:22**
